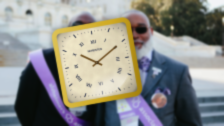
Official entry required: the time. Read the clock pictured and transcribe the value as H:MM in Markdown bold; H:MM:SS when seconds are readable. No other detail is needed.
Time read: **10:10**
